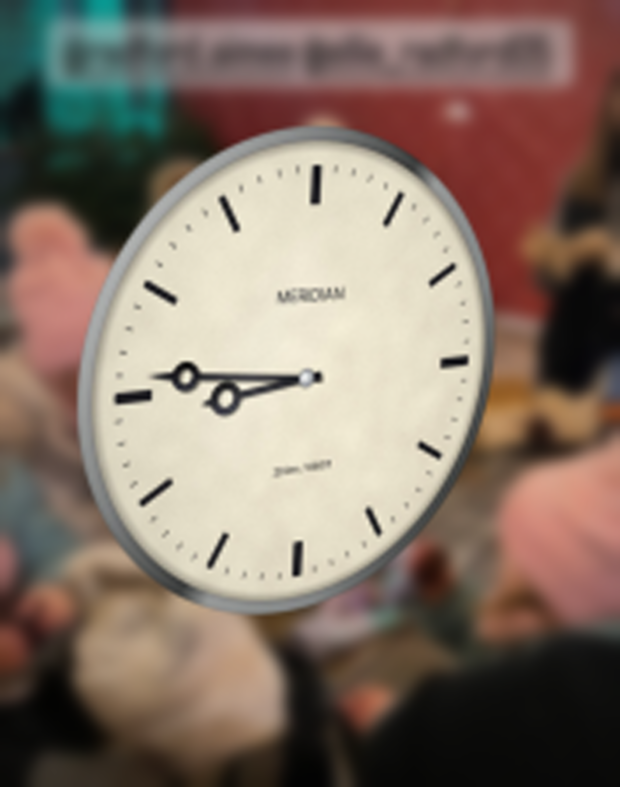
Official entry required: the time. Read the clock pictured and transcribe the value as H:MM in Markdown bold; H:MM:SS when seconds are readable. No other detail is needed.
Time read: **8:46**
